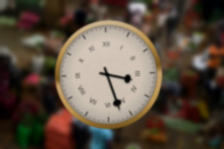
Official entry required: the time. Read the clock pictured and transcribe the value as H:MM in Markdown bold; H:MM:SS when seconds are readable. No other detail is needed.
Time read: **3:27**
